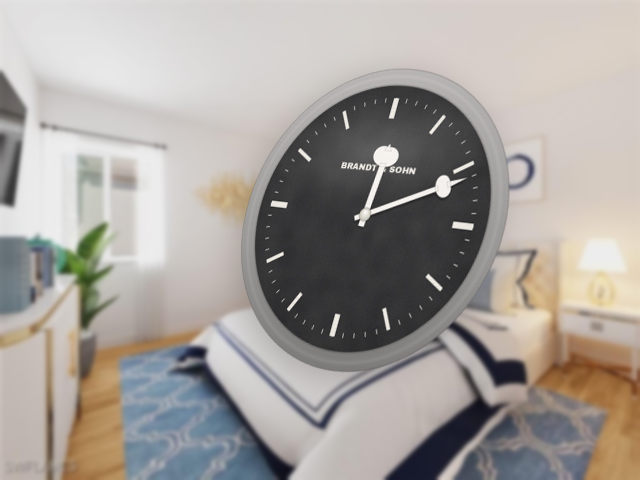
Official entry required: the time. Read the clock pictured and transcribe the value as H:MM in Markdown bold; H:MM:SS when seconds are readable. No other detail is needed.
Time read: **12:11**
